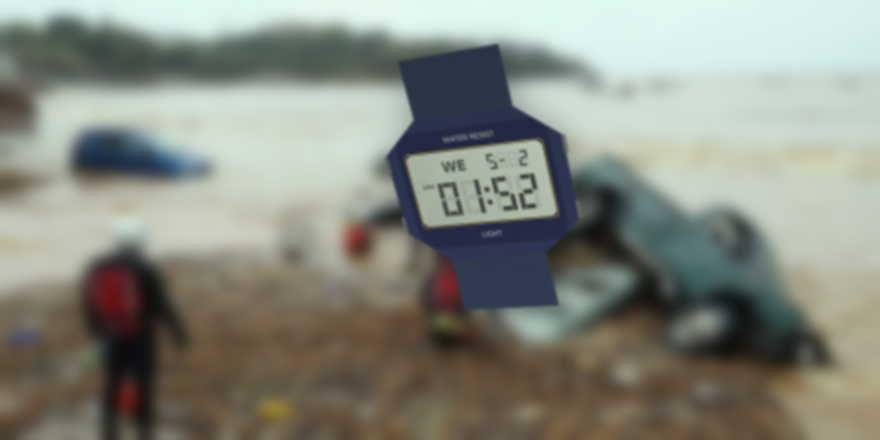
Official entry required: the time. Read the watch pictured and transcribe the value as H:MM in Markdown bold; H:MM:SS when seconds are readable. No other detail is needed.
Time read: **1:52**
